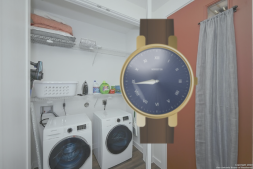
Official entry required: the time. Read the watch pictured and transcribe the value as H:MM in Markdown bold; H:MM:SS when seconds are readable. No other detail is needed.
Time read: **8:44**
